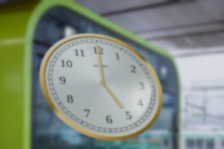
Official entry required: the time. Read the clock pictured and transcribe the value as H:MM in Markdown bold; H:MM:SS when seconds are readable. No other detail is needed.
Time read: **5:00**
